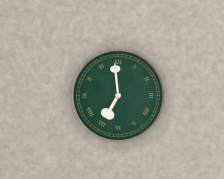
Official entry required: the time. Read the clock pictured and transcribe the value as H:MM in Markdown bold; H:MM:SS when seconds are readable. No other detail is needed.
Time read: **6:59**
